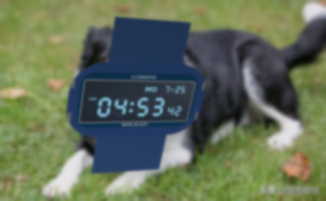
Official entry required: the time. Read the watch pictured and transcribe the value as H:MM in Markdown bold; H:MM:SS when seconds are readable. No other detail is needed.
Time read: **4:53**
